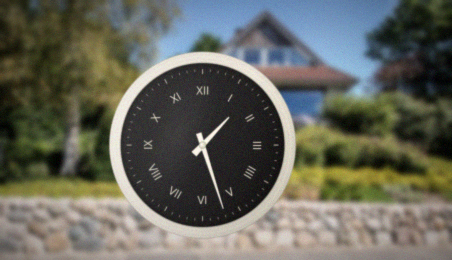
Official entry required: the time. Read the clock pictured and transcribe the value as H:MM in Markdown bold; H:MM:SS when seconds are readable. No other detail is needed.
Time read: **1:27**
